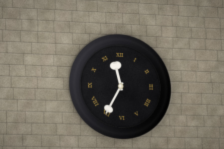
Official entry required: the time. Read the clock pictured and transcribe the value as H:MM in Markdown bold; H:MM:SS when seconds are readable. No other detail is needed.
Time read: **11:35**
